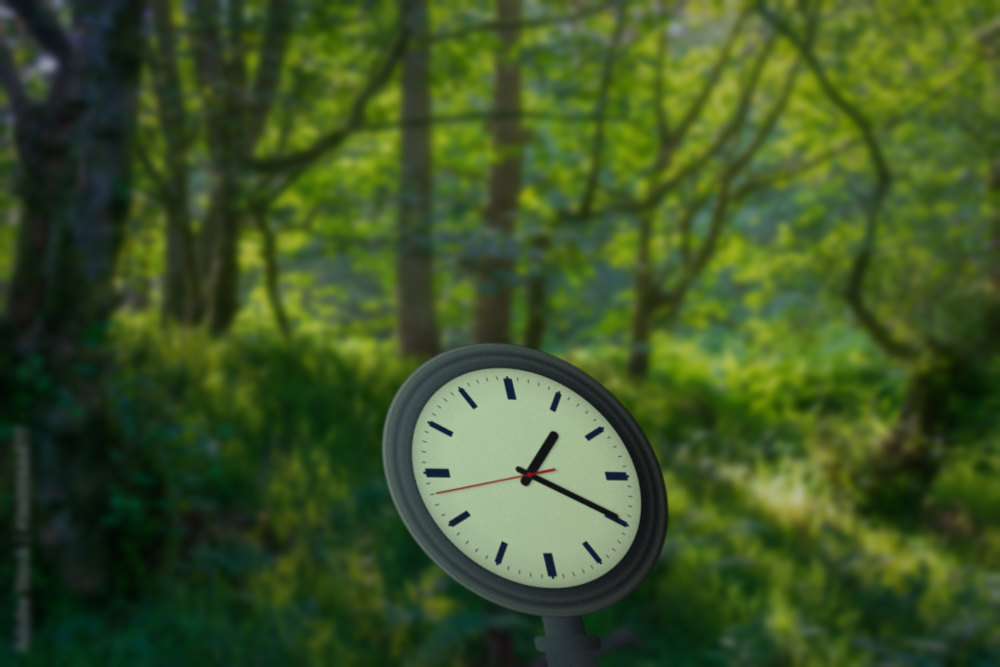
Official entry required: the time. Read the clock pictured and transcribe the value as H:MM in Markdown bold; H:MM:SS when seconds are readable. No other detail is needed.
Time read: **1:19:43**
